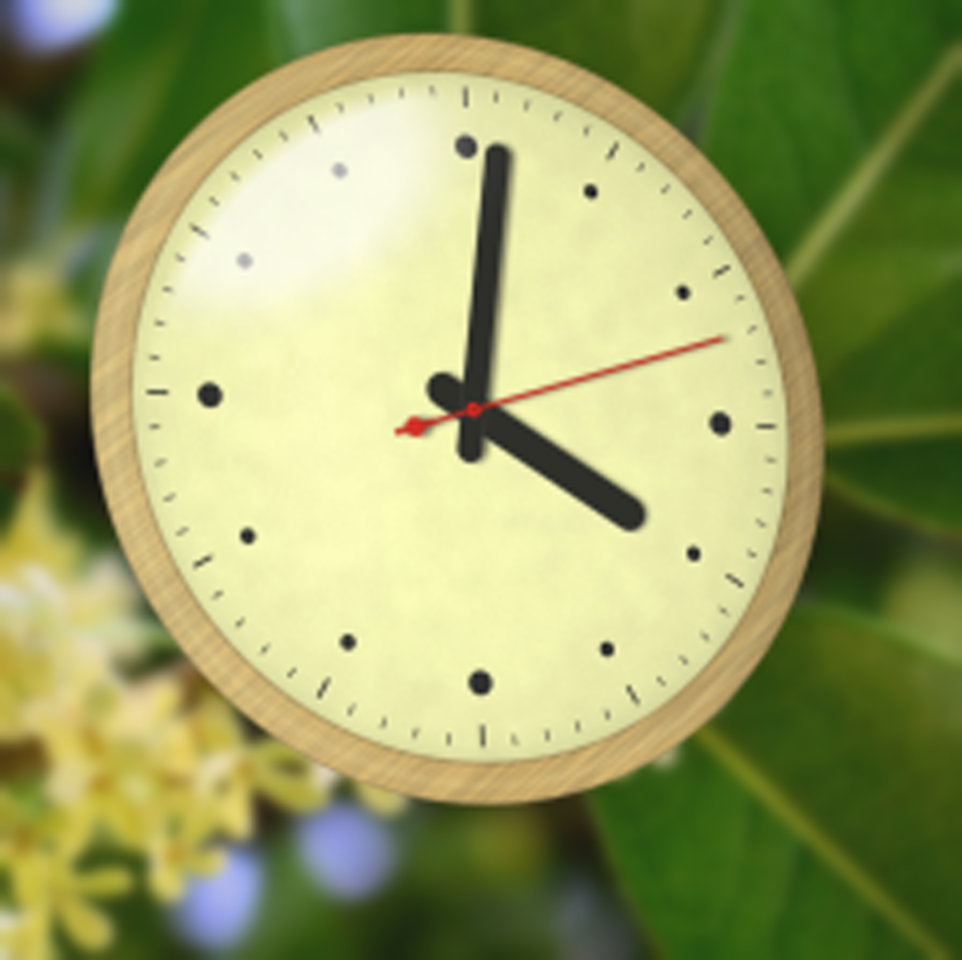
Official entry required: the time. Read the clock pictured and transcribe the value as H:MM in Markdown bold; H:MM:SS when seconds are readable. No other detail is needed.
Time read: **4:01:12**
